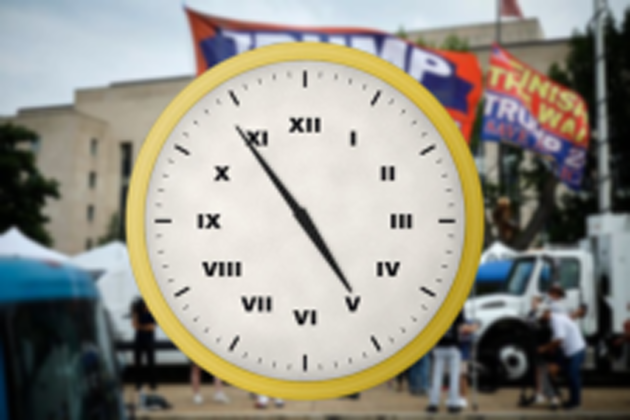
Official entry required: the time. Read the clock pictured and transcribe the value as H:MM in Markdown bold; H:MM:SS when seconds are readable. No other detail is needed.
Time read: **4:54**
